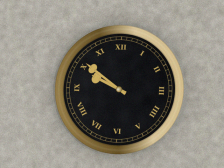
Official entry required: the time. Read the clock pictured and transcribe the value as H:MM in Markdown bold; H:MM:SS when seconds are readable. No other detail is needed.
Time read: **9:51**
